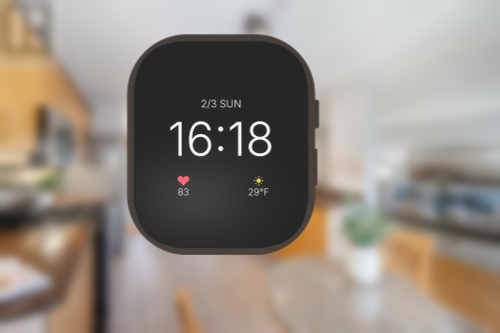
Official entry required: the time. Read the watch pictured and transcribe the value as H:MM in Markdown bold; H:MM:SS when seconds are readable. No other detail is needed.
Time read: **16:18**
